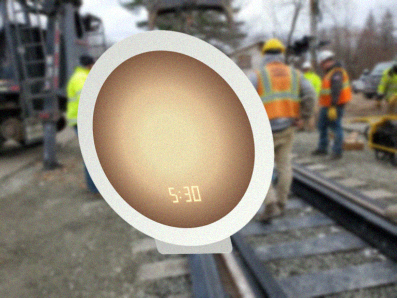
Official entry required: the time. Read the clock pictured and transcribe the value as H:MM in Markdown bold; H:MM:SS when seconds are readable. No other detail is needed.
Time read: **5:30**
